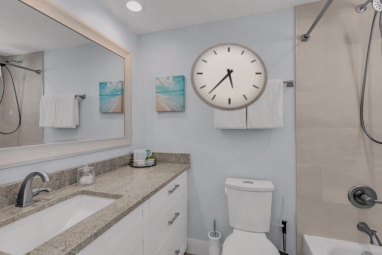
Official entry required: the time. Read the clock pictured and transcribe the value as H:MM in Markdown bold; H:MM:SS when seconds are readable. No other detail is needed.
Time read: **5:37**
